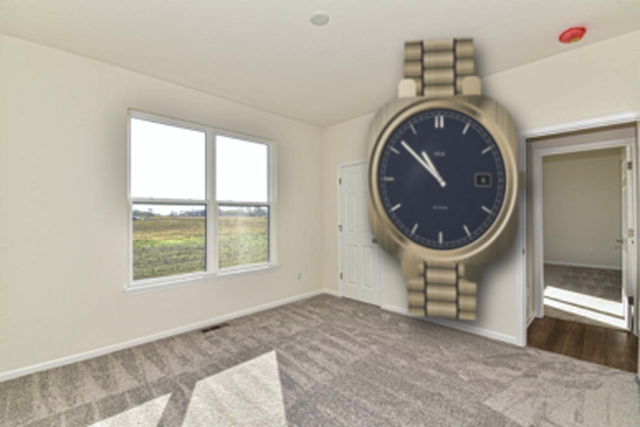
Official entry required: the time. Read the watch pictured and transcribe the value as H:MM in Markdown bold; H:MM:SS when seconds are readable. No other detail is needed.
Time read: **10:52**
